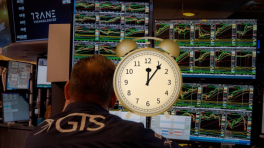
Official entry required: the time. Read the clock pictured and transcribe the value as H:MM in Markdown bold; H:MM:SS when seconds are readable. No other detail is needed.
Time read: **12:06**
